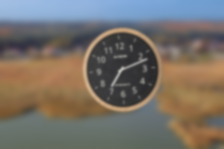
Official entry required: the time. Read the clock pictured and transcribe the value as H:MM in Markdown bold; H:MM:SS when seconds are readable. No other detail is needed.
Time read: **7:12**
